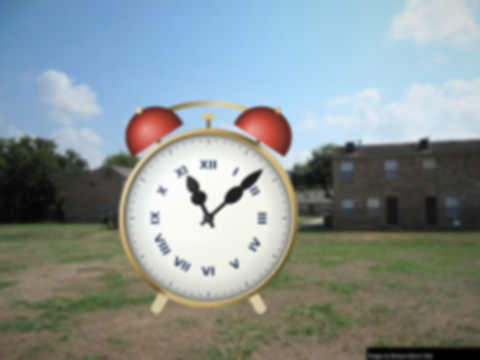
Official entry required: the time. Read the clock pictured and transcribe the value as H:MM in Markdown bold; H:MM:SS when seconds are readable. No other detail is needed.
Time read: **11:08**
